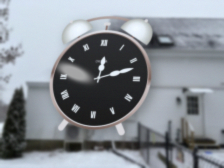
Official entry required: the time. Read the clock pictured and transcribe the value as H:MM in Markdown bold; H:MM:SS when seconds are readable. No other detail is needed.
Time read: **12:12**
